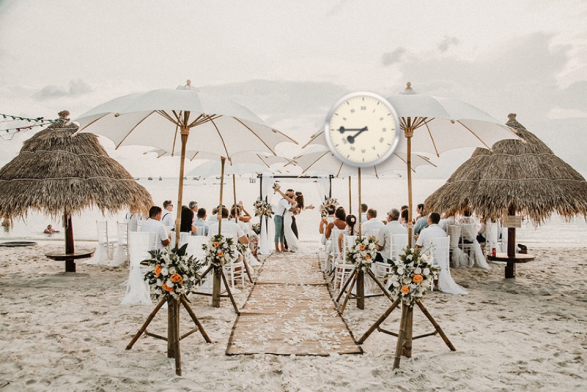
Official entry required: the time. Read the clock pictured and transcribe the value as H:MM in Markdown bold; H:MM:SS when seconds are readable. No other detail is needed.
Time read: **7:45**
